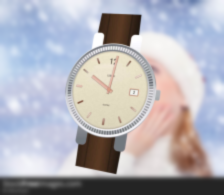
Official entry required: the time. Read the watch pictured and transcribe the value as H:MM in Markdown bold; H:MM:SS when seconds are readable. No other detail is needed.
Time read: **10:01**
